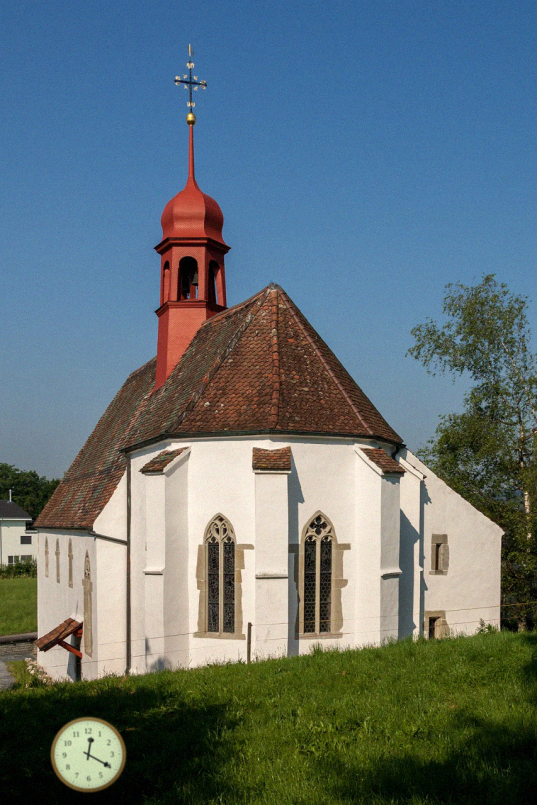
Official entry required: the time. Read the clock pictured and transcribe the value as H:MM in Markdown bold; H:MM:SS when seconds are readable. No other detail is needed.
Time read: **12:20**
